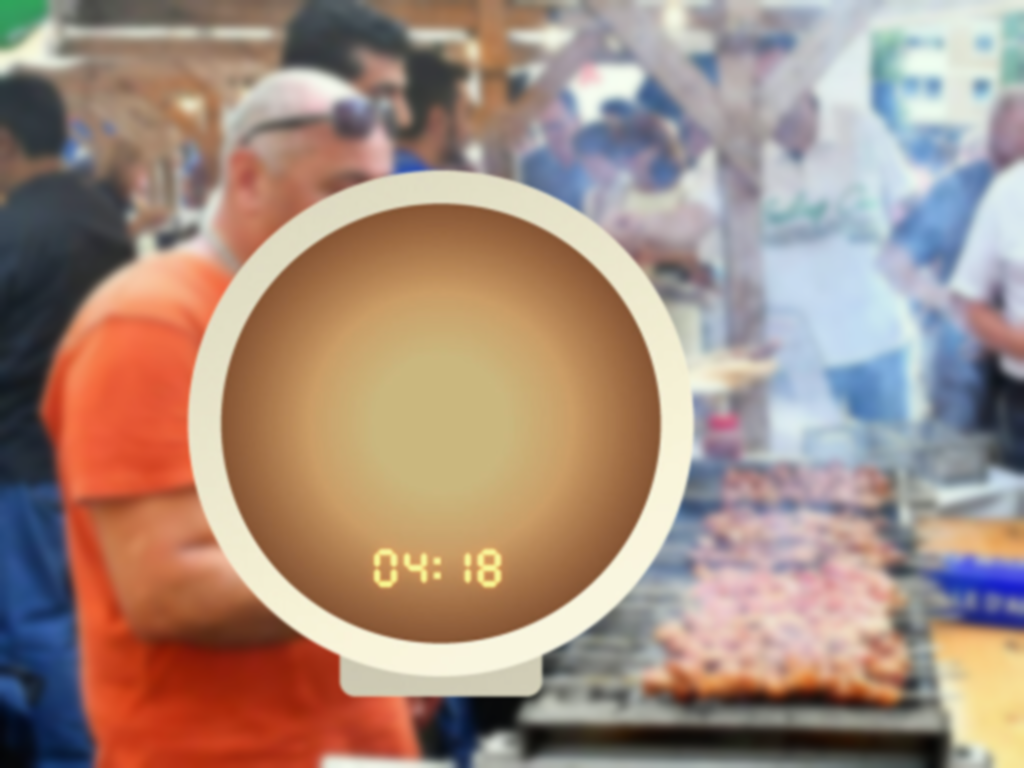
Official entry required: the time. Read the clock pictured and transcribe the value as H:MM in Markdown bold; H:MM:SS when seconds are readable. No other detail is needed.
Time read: **4:18**
